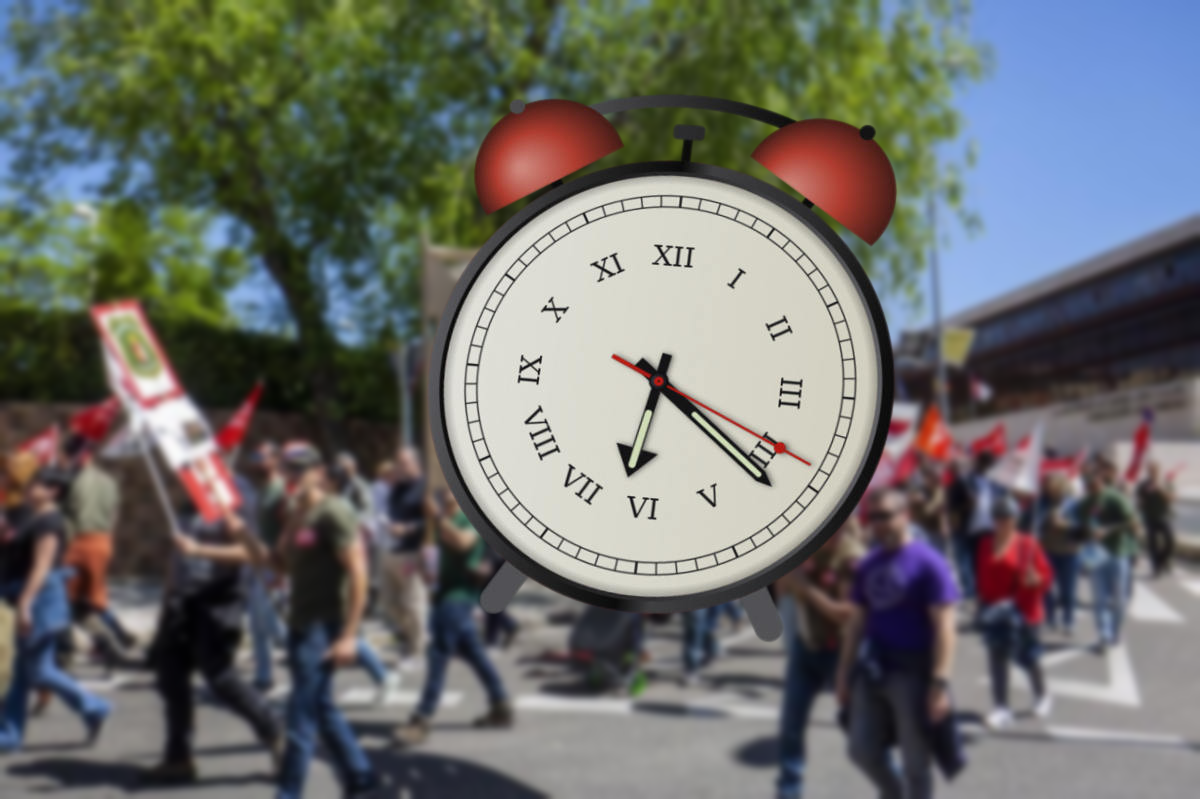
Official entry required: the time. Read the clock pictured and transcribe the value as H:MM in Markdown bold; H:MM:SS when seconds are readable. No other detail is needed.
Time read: **6:21:19**
